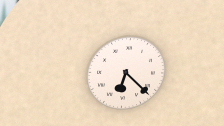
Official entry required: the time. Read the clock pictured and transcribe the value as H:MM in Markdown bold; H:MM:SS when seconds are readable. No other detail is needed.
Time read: **6:22**
